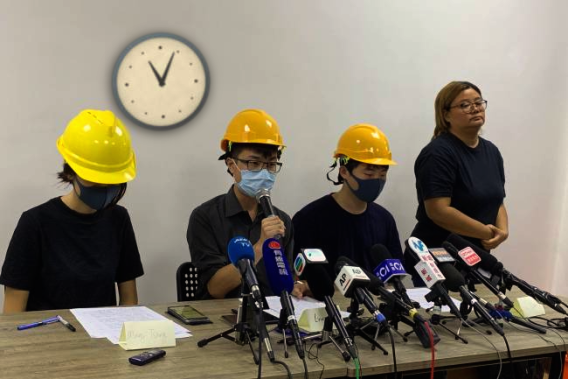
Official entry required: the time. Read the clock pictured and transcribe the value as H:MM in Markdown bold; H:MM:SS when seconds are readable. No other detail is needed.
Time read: **11:04**
